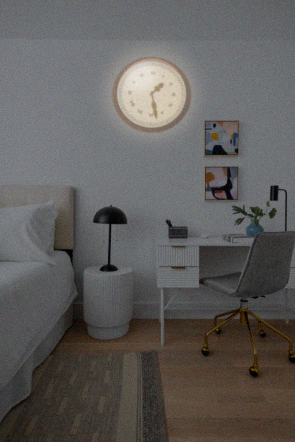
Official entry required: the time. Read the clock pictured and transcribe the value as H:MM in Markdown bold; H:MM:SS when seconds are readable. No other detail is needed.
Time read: **1:28**
